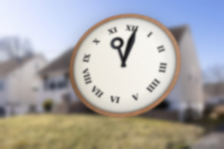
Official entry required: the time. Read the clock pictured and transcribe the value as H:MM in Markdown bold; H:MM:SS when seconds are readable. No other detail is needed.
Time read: **11:01**
